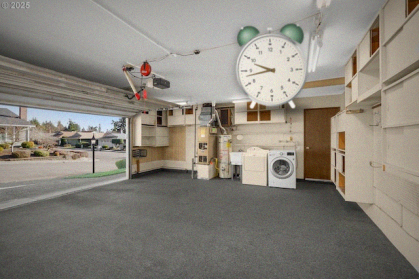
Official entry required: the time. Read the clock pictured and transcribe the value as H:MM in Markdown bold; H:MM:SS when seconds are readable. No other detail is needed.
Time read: **9:43**
